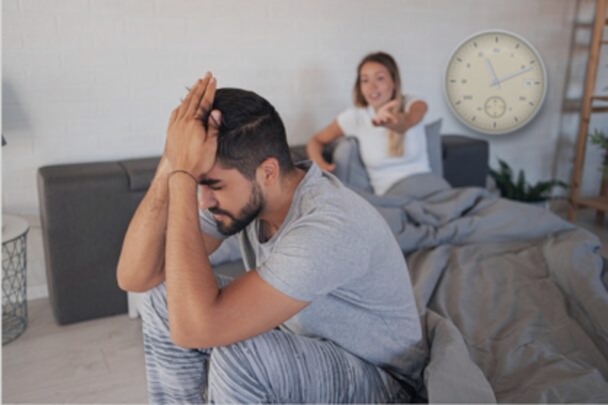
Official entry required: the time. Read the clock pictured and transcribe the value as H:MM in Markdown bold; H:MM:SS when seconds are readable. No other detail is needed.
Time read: **11:11**
